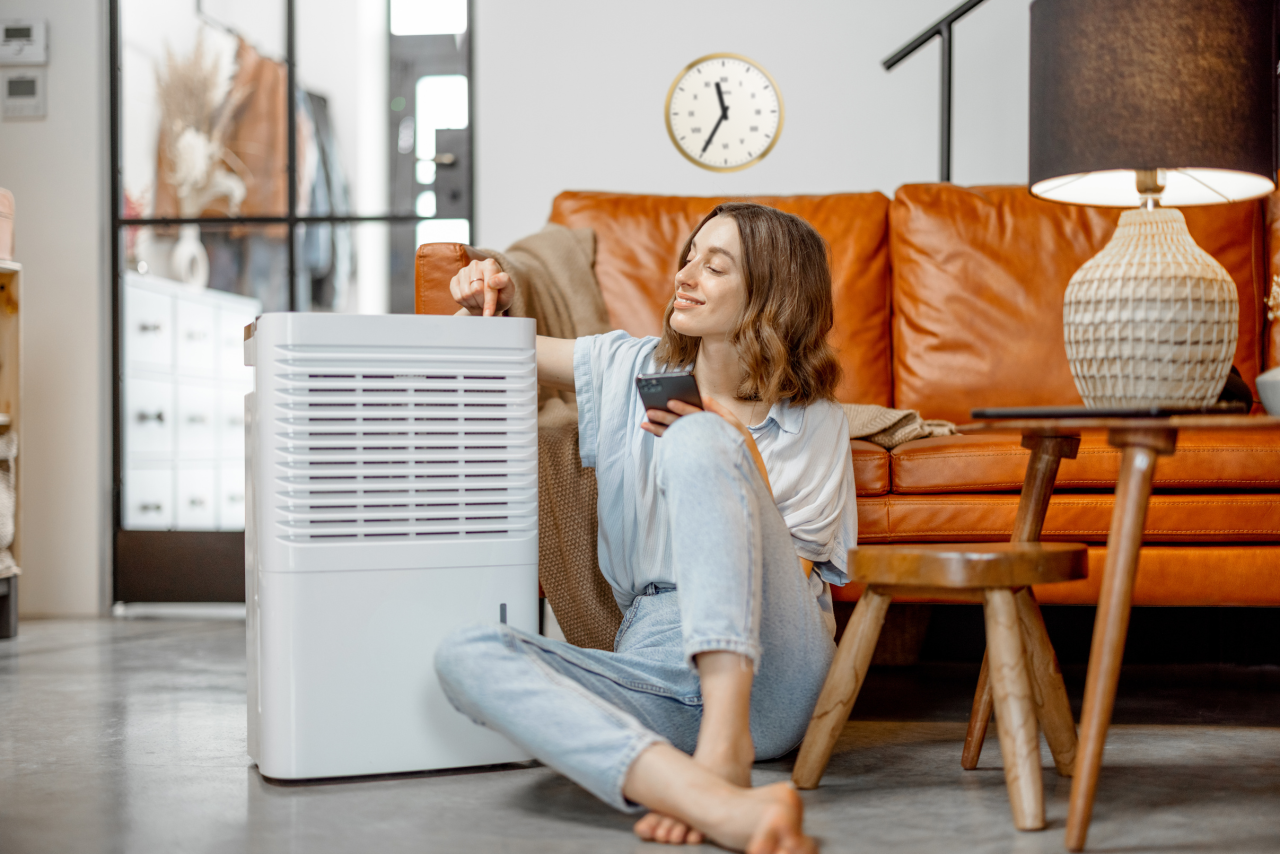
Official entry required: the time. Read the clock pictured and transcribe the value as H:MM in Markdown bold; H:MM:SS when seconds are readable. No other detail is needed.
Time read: **11:35**
